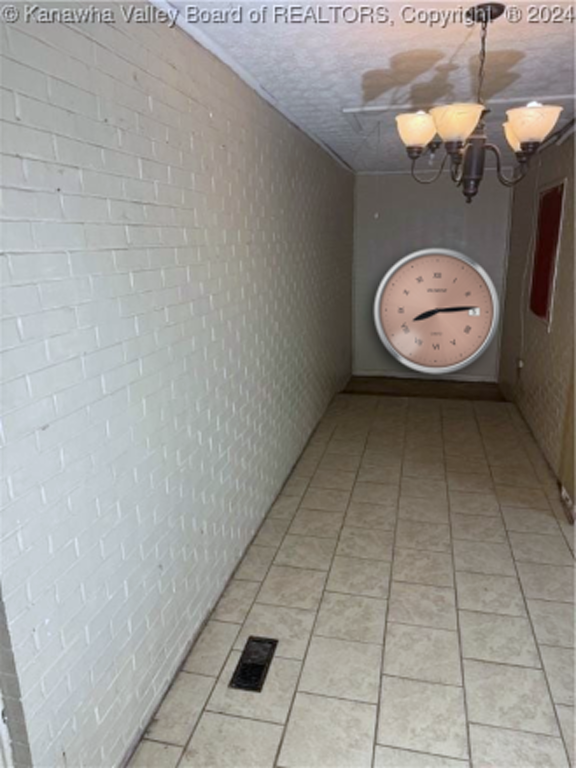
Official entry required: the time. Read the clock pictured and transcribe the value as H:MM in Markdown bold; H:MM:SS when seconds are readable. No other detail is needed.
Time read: **8:14**
